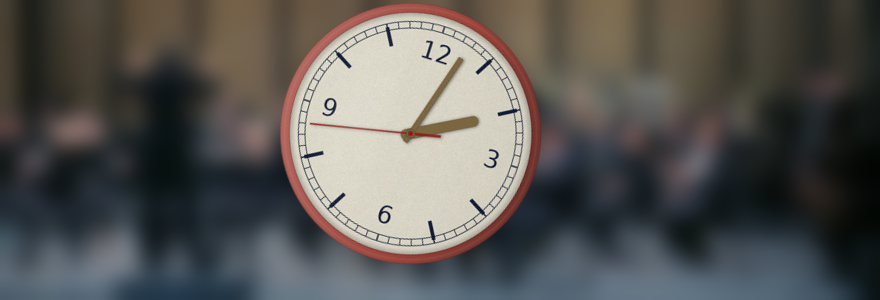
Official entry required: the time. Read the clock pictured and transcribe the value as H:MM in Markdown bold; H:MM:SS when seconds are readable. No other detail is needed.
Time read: **2:02:43**
